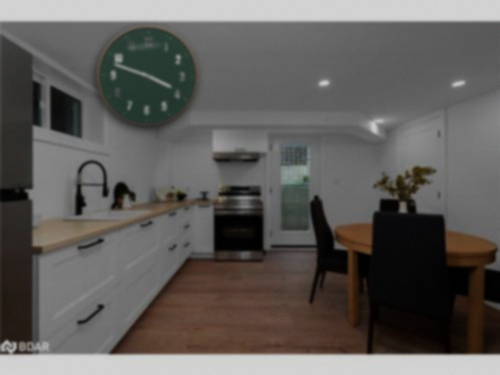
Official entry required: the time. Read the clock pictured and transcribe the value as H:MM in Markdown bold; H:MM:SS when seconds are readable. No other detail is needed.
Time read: **3:48**
